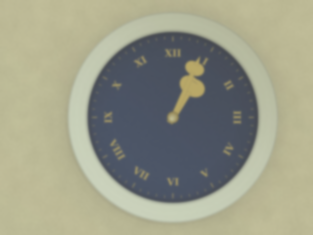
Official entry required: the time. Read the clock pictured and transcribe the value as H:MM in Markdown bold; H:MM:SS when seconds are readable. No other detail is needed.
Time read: **1:04**
